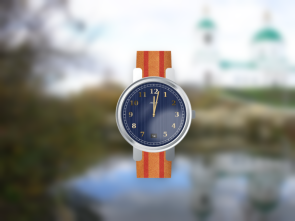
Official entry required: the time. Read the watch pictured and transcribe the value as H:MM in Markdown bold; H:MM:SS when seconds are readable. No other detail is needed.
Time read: **12:02**
